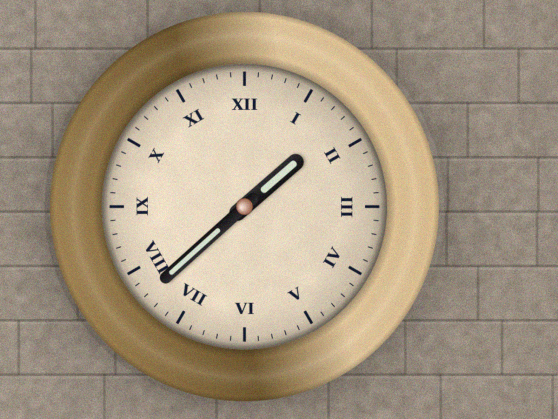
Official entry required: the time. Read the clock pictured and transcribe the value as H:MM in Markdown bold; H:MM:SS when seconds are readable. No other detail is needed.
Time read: **1:38**
